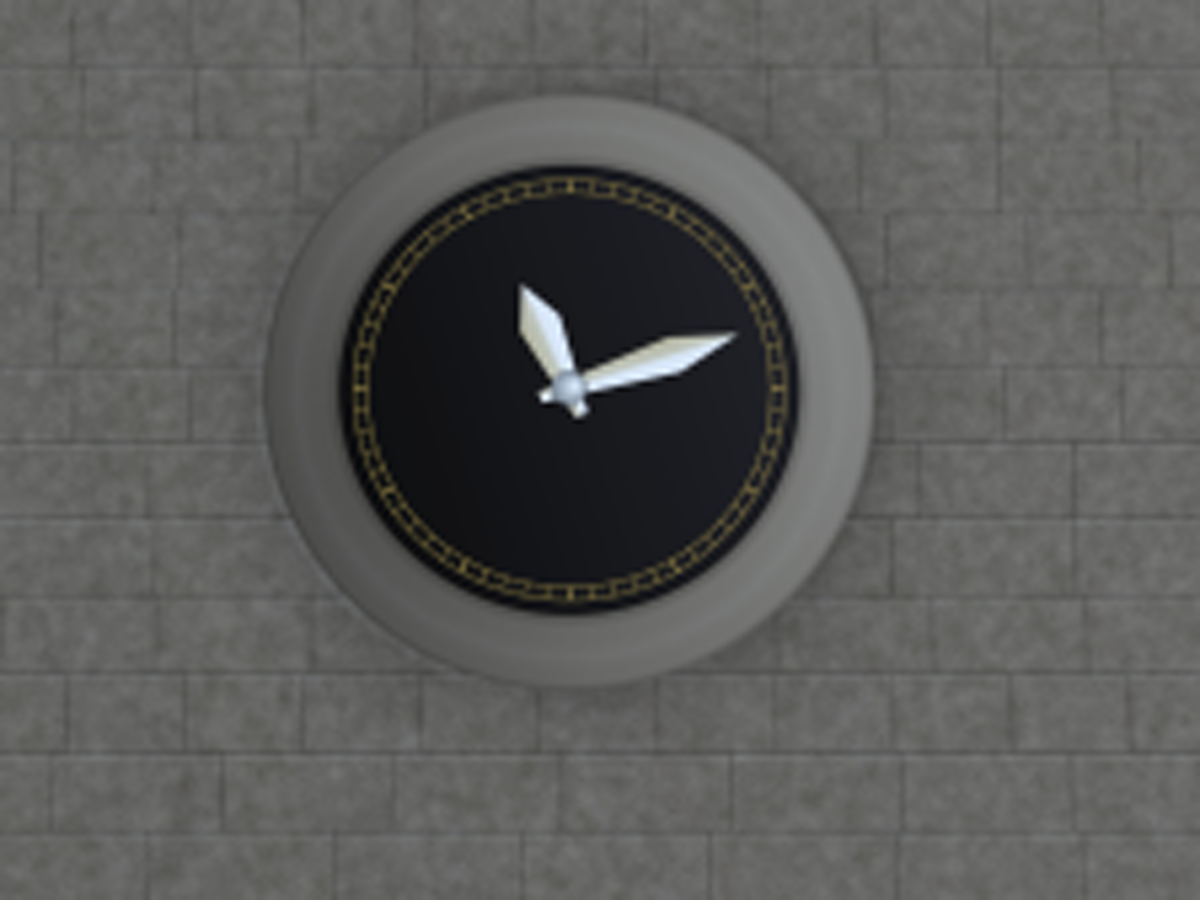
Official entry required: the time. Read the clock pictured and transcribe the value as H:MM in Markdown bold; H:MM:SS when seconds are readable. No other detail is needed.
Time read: **11:12**
